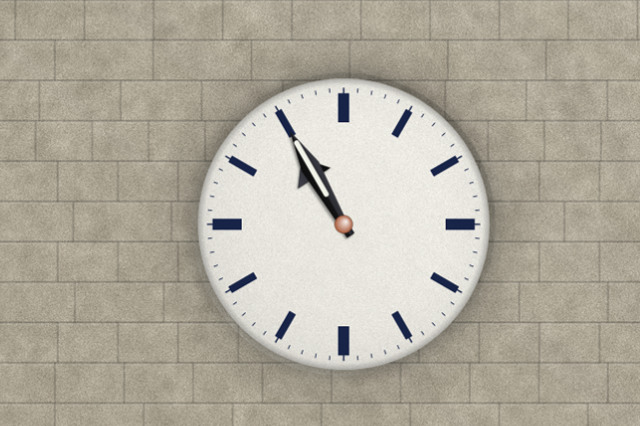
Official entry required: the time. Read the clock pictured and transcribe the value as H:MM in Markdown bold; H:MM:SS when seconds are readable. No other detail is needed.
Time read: **10:55**
